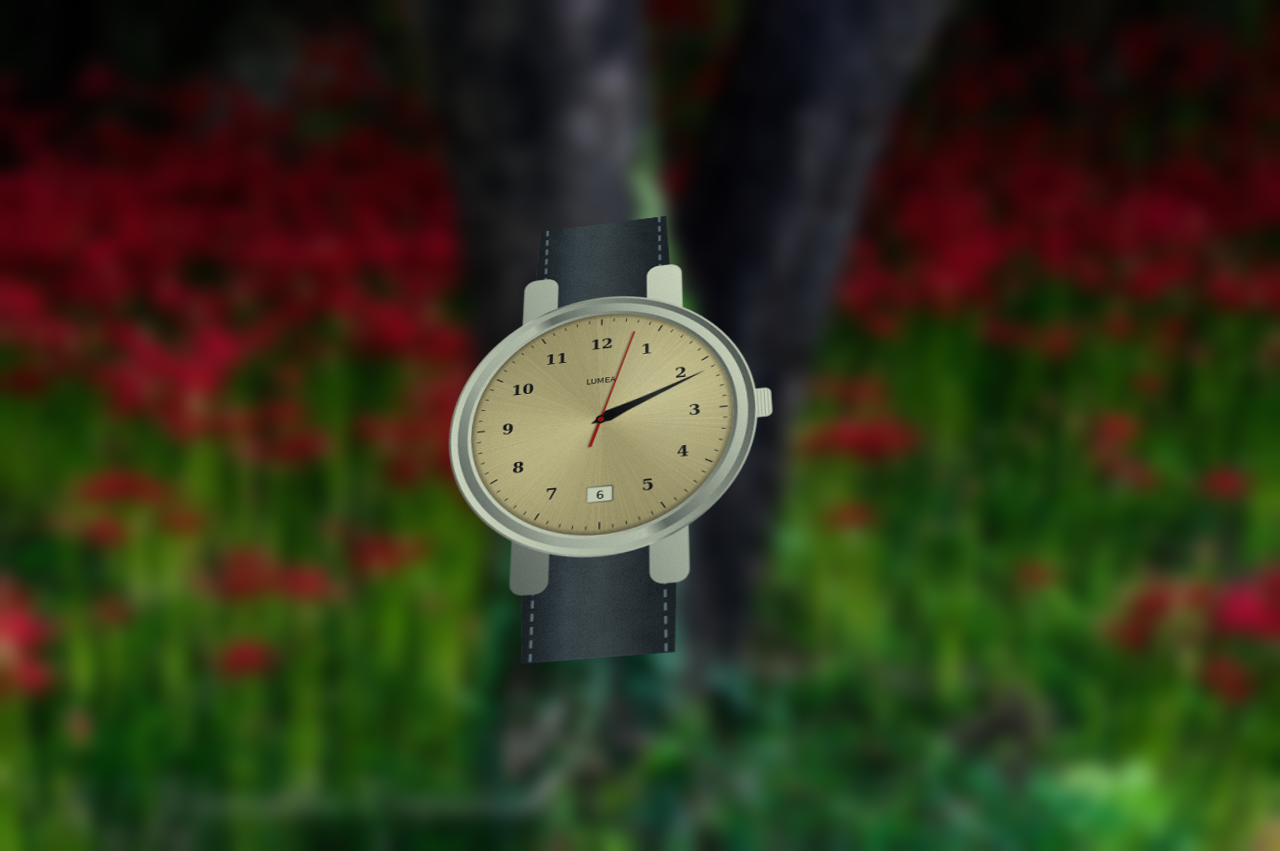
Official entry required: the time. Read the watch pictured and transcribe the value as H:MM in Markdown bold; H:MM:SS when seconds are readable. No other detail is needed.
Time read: **2:11:03**
